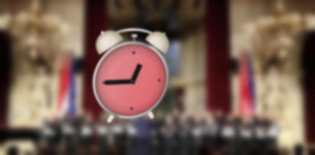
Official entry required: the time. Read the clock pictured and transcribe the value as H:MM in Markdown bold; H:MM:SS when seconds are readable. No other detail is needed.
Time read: **12:45**
